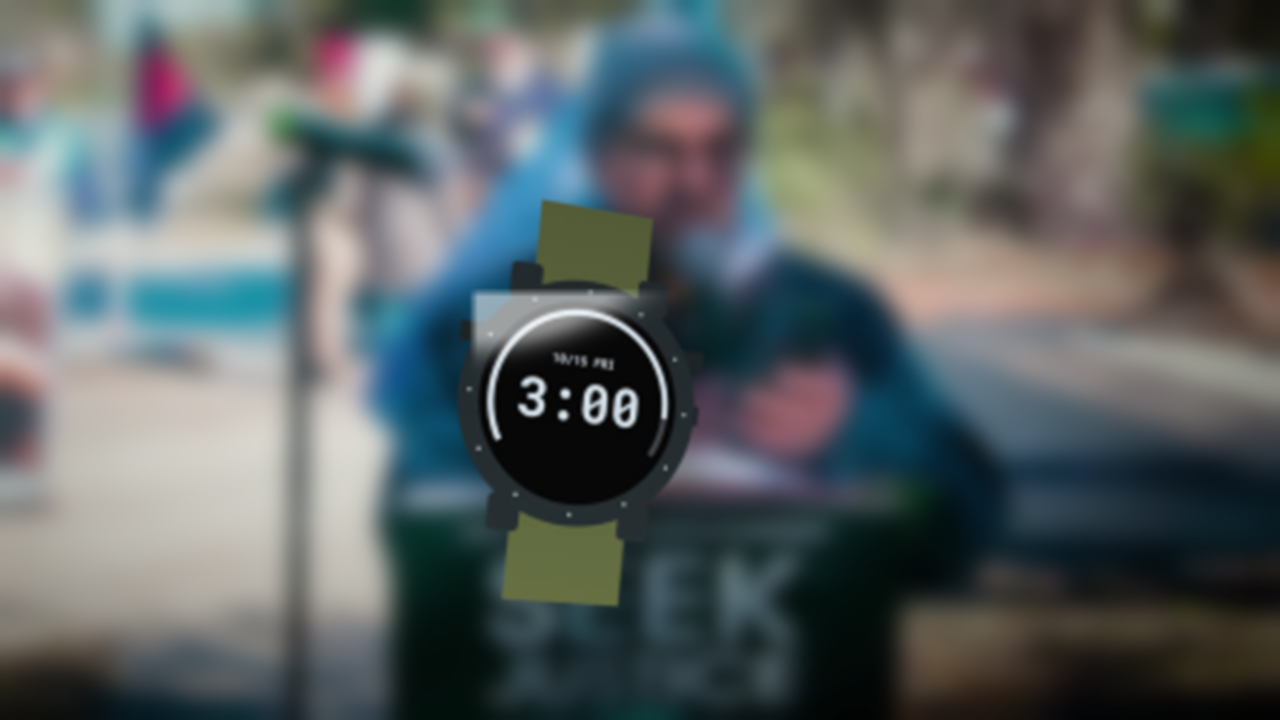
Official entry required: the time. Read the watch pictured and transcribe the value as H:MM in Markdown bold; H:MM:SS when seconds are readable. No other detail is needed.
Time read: **3:00**
